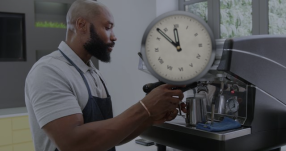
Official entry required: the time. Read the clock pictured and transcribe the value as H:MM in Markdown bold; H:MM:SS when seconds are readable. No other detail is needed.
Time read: **11:53**
